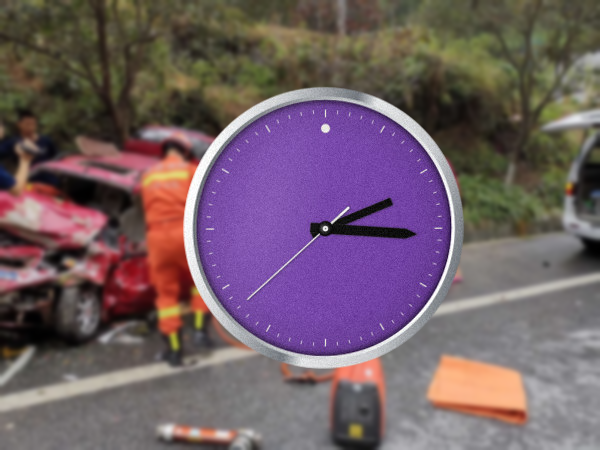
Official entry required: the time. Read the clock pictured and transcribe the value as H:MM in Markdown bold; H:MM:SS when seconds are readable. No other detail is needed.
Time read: **2:15:38**
